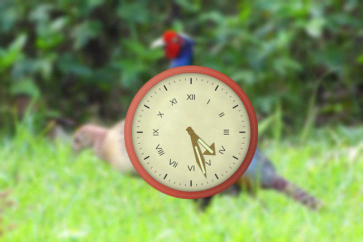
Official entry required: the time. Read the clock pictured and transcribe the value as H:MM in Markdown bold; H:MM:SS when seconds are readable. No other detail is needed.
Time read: **4:27**
